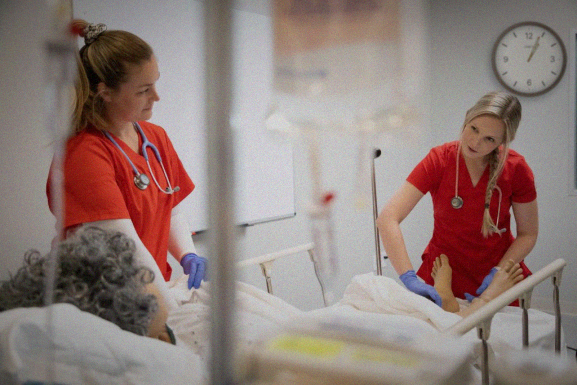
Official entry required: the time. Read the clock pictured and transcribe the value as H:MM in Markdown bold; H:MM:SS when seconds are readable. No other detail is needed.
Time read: **1:04**
